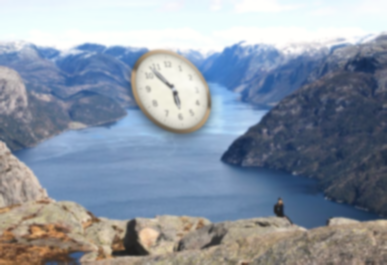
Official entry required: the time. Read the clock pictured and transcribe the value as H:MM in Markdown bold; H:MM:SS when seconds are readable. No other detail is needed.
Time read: **5:53**
